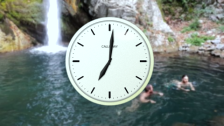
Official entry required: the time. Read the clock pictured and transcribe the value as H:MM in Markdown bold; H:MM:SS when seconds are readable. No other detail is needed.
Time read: **7:01**
